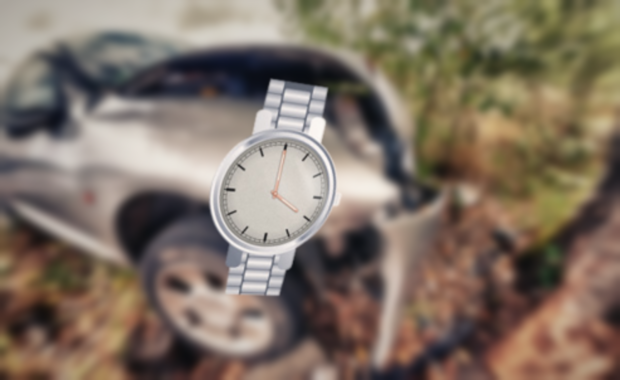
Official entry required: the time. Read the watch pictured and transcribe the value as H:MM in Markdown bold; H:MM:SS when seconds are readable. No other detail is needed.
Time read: **4:00**
